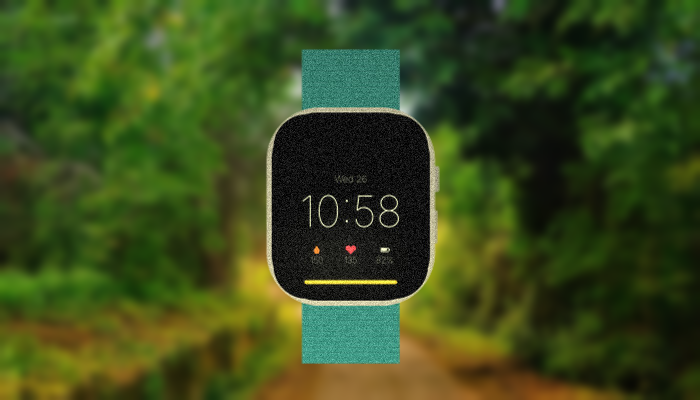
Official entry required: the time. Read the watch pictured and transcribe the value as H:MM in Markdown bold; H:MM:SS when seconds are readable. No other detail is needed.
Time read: **10:58**
